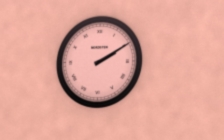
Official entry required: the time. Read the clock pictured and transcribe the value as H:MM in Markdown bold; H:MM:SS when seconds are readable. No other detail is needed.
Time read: **2:10**
